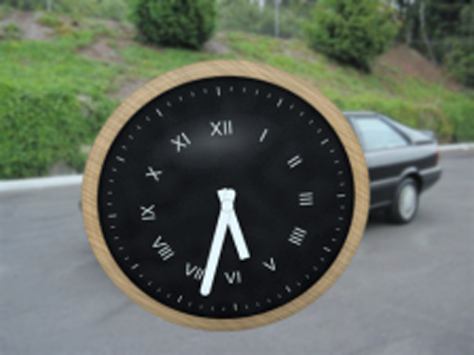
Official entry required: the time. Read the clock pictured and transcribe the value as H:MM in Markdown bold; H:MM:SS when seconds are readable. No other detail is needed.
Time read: **5:33**
